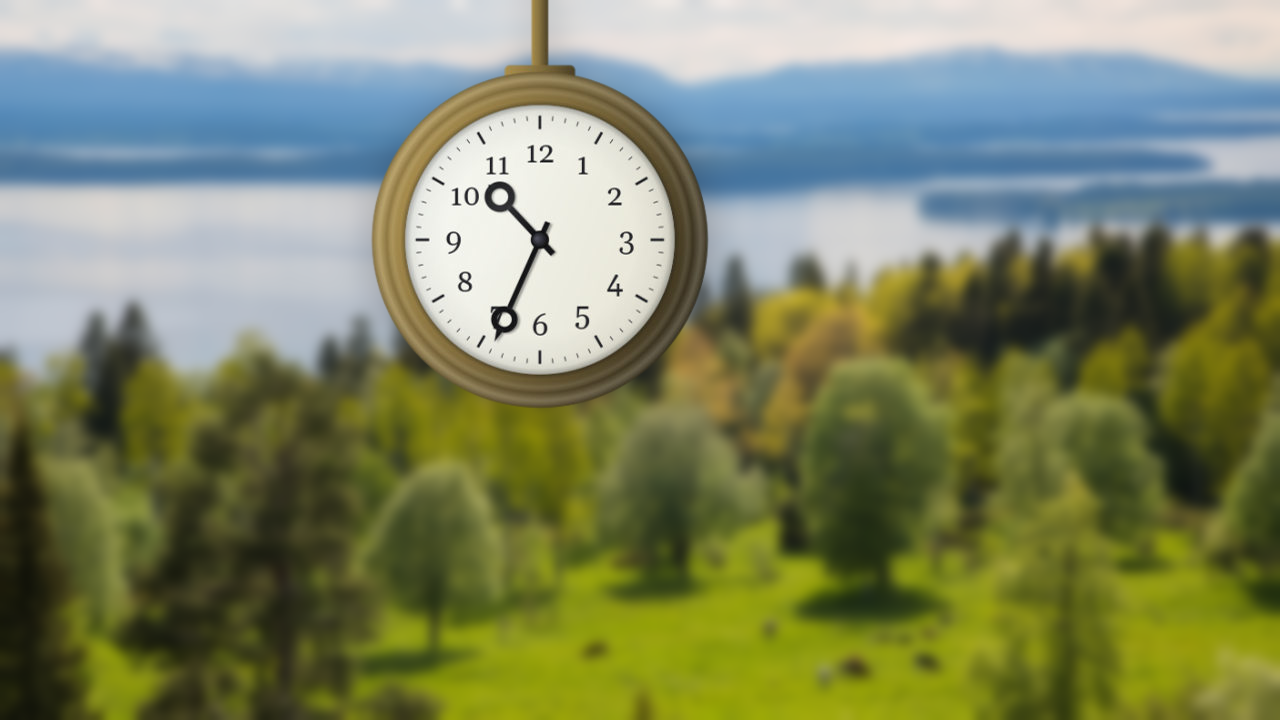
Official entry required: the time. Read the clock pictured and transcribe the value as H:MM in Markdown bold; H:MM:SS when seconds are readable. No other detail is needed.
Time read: **10:34**
